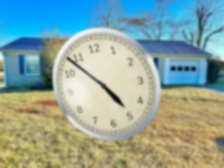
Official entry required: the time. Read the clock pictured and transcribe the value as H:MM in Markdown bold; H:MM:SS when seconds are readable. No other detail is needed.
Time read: **4:53**
